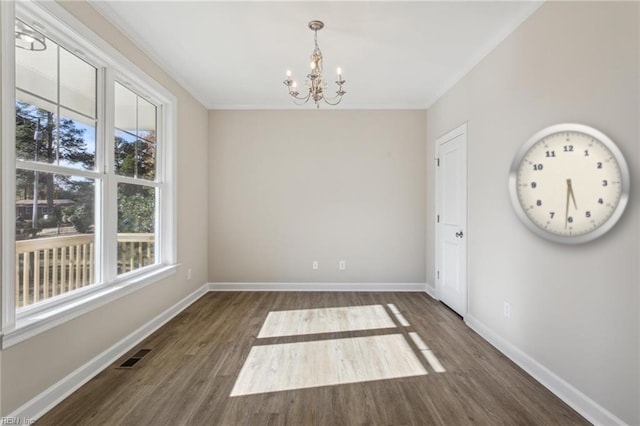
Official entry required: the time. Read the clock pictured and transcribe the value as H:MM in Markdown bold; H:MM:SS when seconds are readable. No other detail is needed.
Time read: **5:31**
